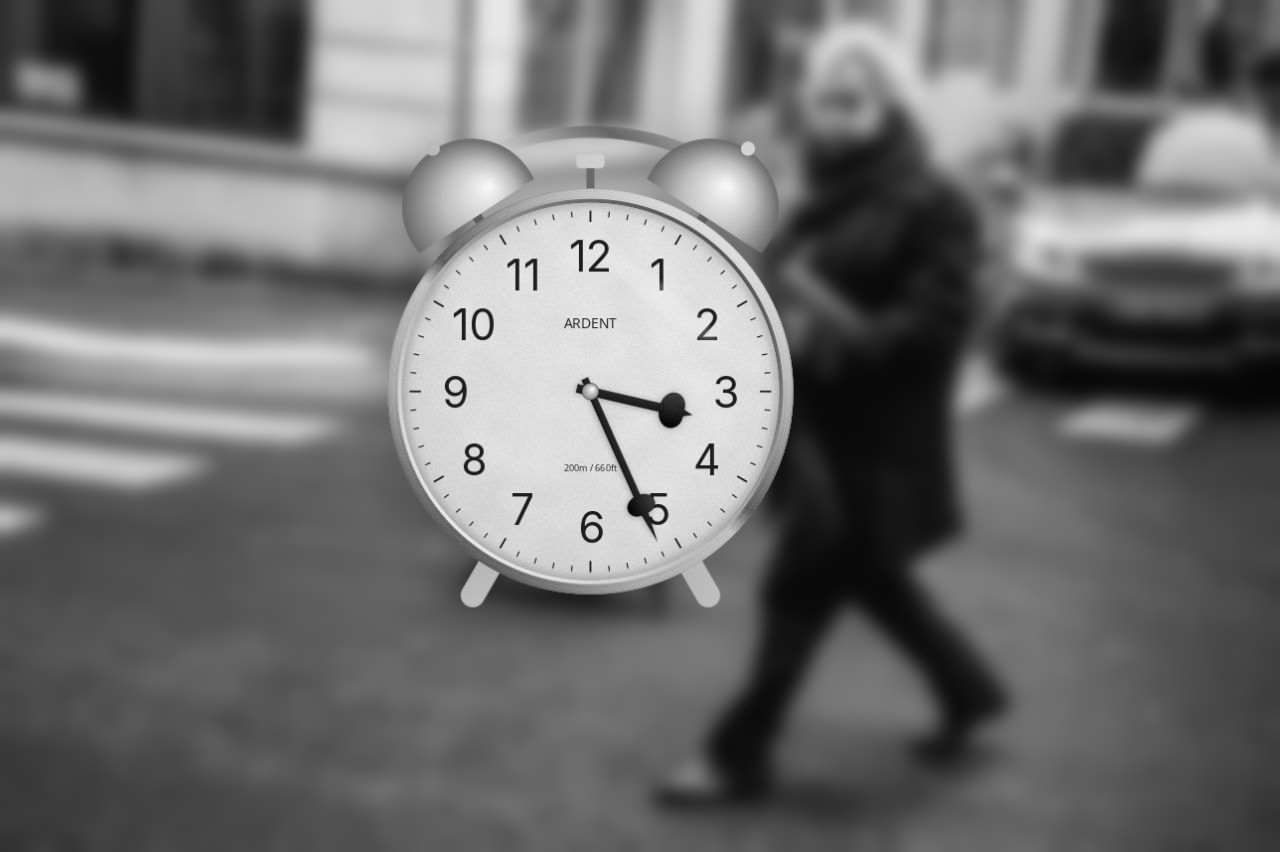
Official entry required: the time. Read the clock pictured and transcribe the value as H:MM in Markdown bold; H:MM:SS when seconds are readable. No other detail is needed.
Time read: **3:26**
